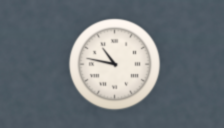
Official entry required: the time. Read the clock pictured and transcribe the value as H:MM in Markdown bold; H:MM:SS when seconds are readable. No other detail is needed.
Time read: **10:47**
